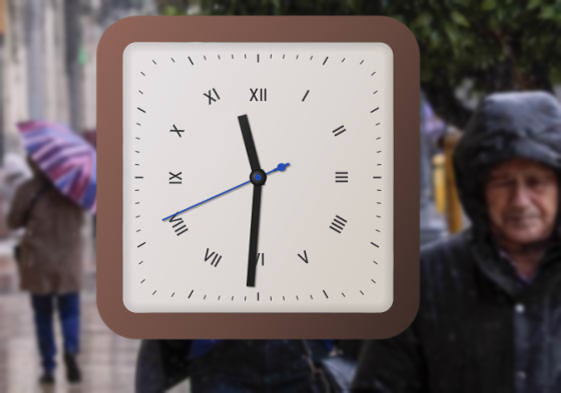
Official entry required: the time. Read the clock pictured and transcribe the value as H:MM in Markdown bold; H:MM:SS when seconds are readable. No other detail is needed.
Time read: **11:30:41**
